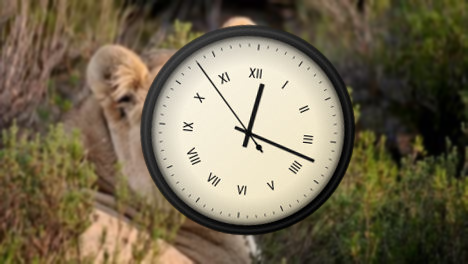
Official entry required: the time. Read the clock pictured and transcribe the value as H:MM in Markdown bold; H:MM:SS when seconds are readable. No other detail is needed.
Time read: **12:17:53**
